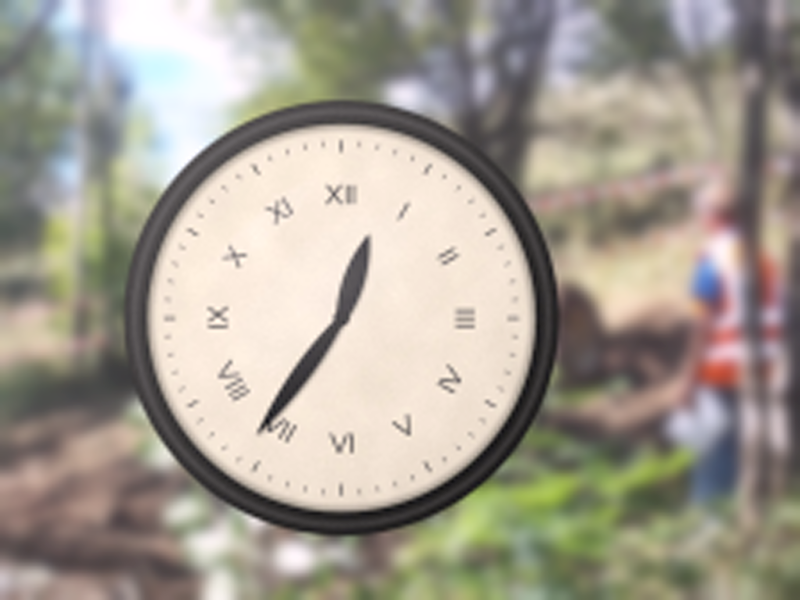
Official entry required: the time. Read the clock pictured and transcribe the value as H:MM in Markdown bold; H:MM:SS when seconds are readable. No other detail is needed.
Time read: **12:36**
